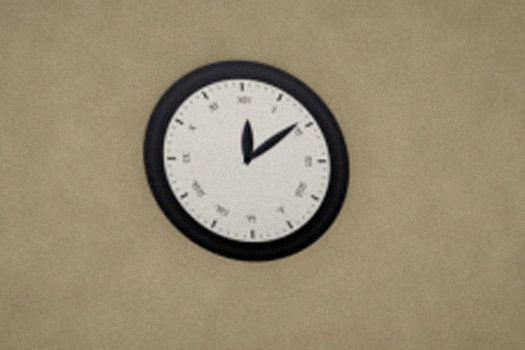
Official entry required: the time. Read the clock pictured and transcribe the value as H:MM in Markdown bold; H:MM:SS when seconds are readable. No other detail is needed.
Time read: **12:09**
